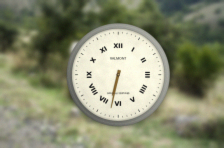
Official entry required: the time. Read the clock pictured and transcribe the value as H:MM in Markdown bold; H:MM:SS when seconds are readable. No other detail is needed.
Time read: **6:32**
